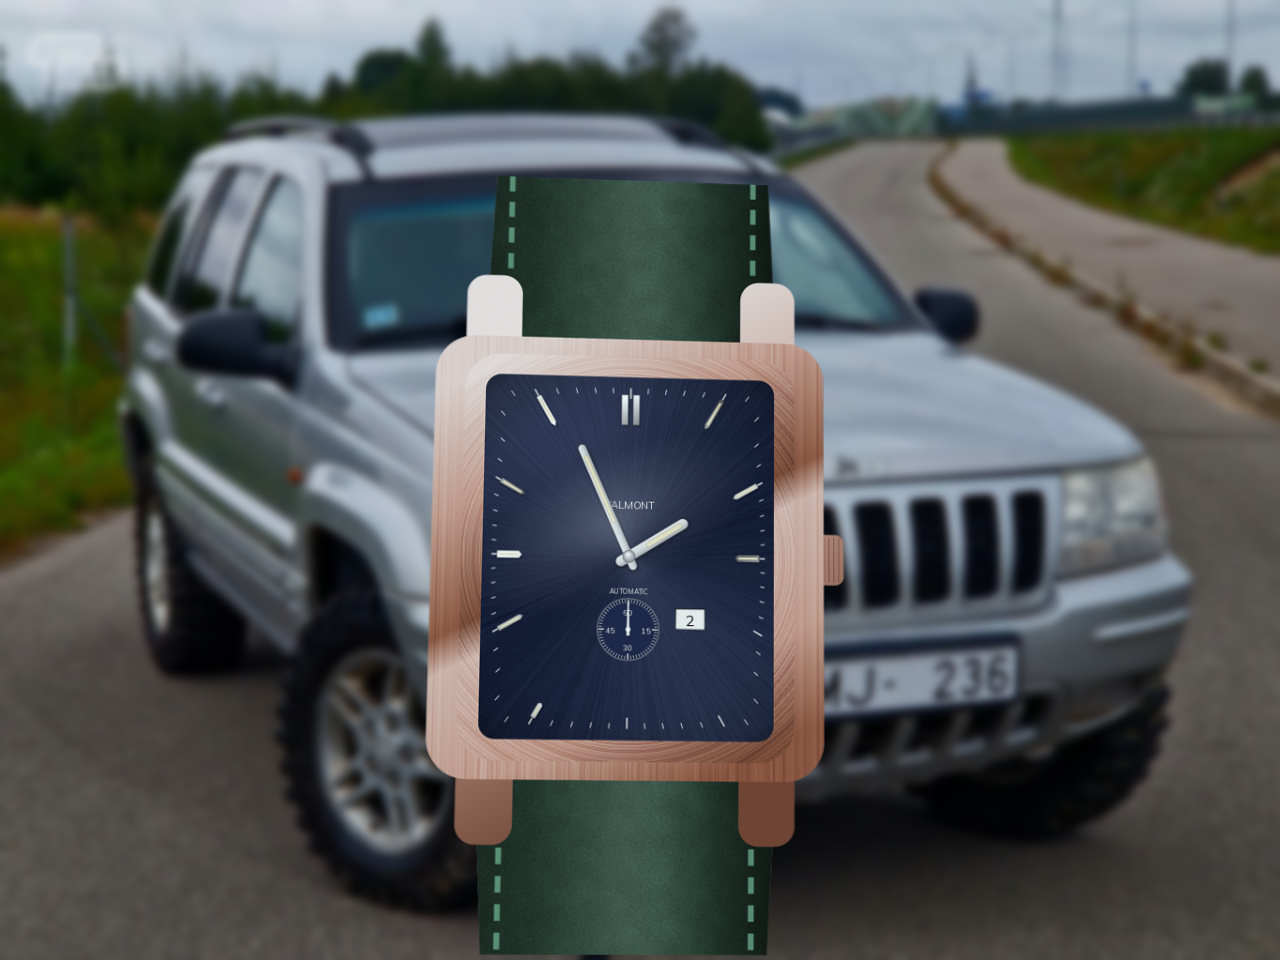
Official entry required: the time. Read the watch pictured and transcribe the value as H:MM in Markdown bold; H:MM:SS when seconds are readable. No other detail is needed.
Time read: **1:56**
